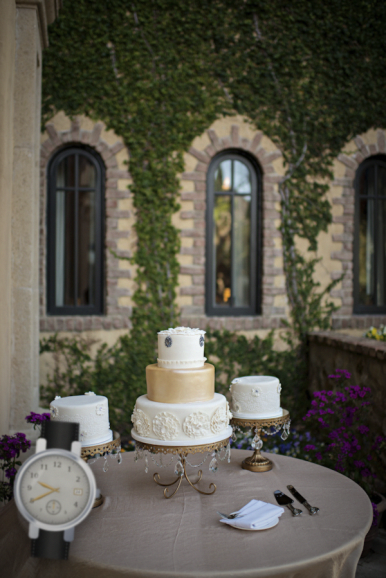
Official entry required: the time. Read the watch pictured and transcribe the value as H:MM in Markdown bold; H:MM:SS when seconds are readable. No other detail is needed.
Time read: **9:40**
